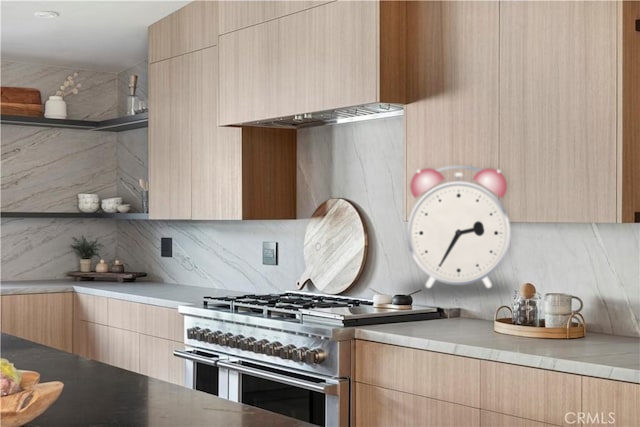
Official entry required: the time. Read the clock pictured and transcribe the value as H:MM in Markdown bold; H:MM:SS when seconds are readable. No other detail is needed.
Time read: **2:35**
